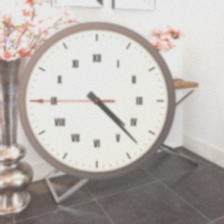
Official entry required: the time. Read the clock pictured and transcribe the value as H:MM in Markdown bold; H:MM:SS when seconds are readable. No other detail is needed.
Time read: **4:22:45**
